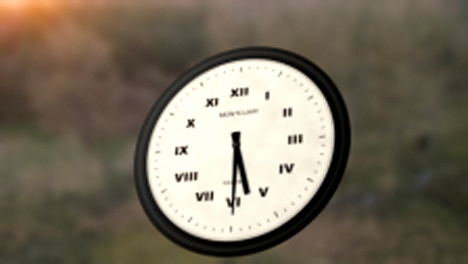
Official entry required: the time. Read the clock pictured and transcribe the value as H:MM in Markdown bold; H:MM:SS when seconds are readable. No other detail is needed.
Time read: **5:30**
